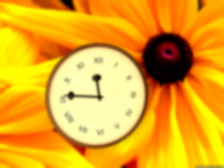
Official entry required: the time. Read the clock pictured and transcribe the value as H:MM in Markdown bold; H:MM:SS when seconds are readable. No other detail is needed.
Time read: **11:46**
